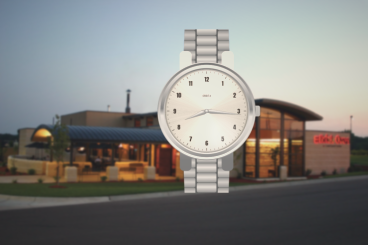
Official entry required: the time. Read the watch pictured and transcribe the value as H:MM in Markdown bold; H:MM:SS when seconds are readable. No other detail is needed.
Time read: **8:16**
